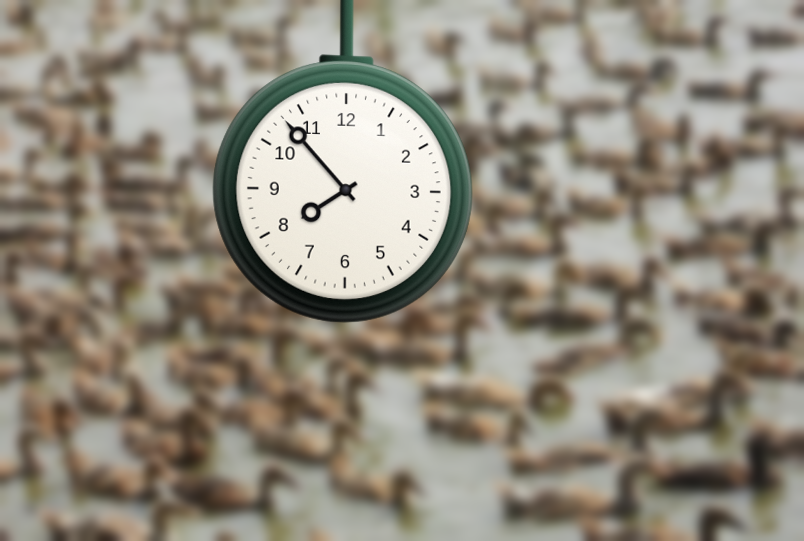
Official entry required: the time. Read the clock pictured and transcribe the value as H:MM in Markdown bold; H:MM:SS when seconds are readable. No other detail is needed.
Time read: **7:53**
